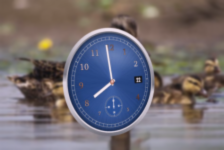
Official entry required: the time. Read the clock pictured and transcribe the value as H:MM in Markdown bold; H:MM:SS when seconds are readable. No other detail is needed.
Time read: **7:59**
